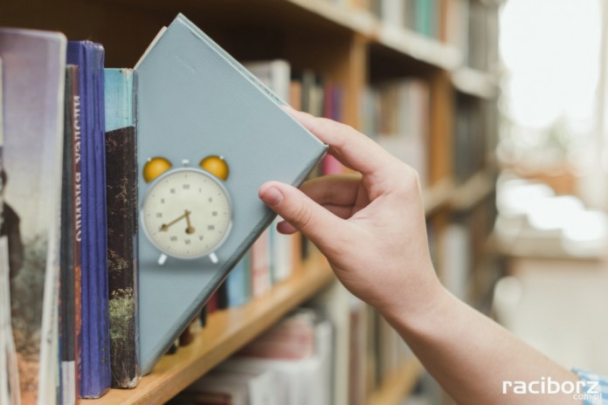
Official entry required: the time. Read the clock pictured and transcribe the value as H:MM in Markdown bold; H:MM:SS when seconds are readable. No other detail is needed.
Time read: **5:40**
